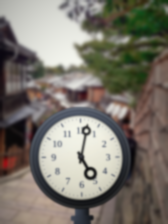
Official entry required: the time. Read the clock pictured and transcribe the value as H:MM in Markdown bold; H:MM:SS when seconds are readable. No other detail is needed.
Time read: **5:02**
